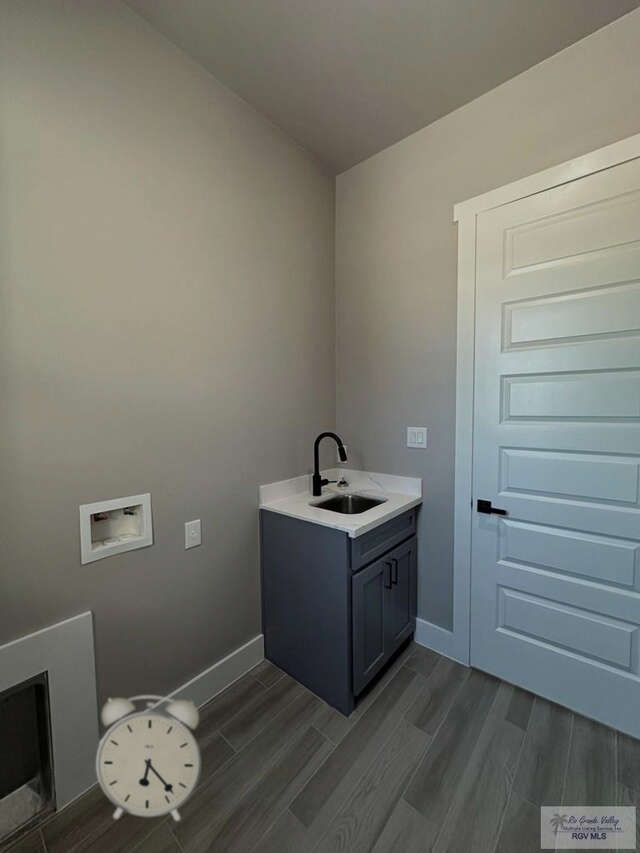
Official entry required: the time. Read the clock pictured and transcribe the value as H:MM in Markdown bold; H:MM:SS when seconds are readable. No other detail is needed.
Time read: **6:23**
